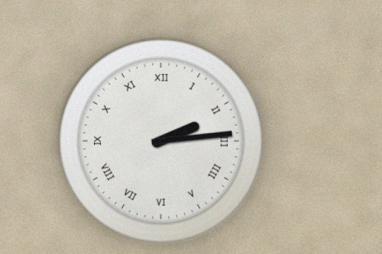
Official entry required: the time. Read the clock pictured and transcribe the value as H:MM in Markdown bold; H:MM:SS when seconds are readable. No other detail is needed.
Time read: **2:14**
